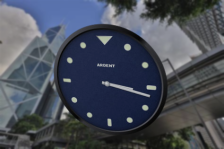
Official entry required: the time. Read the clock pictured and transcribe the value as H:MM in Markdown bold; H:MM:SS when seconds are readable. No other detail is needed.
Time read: **3:17**
